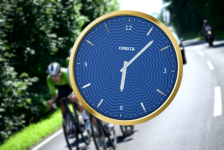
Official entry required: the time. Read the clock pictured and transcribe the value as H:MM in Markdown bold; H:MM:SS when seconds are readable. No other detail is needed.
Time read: **6:07**
